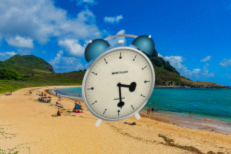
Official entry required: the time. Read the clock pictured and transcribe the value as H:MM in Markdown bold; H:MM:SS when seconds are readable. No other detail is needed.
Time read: **3:29**
